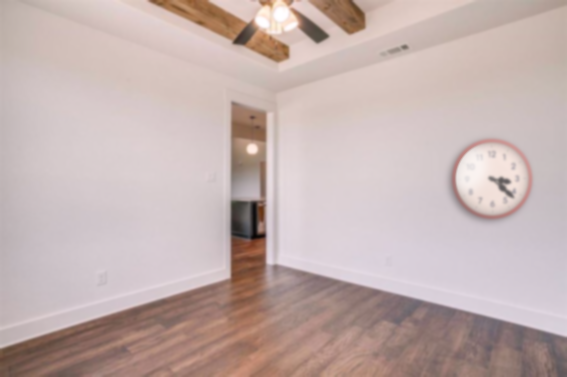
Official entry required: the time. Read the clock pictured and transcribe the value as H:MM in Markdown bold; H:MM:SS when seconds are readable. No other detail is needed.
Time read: **3:22**
